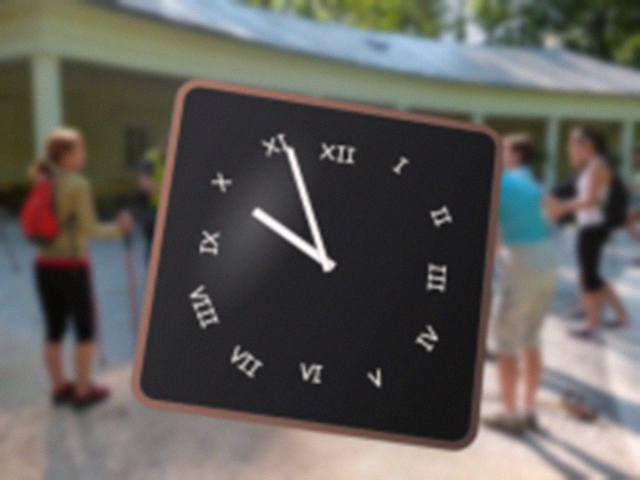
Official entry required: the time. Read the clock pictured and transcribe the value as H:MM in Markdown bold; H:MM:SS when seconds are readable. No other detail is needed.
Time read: **9:56**
